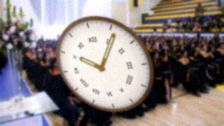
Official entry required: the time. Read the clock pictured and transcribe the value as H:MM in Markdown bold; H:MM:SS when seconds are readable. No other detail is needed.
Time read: **10:06**
